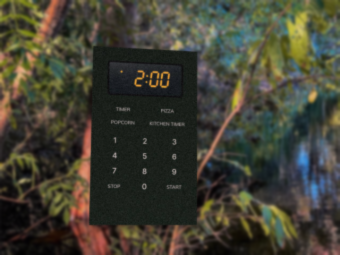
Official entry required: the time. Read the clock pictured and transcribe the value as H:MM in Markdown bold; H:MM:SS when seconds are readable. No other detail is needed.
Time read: **2:00**
